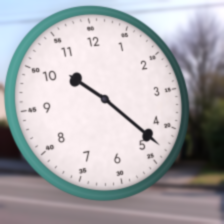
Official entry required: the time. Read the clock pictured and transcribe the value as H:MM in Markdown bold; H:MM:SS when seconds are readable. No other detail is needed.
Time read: **10:23**
